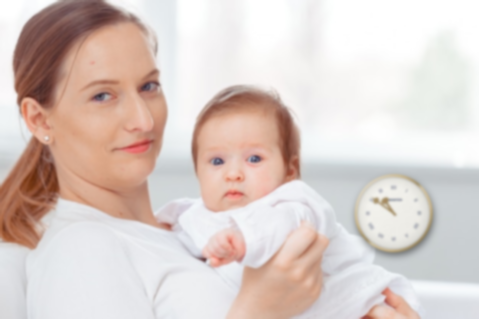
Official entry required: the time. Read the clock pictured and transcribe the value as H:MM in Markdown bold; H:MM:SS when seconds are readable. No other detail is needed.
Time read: **10:51**
